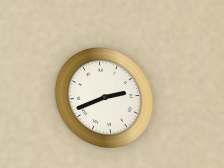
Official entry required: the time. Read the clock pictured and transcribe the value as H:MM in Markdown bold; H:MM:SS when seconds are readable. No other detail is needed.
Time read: **2:42**
